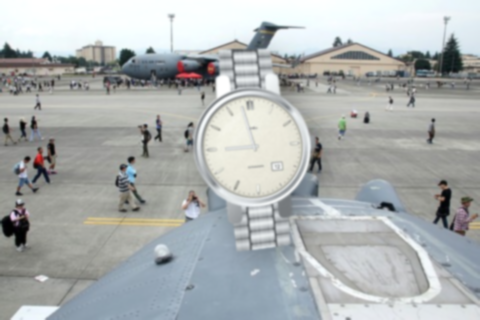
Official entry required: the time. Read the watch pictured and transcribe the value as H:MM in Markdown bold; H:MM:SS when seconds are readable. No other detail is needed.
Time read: **8:58**
